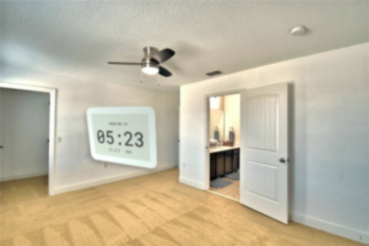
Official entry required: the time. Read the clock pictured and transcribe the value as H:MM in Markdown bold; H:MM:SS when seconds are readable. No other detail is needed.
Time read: **5:23**
